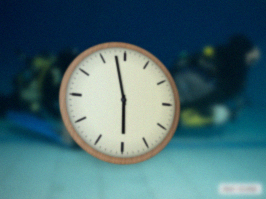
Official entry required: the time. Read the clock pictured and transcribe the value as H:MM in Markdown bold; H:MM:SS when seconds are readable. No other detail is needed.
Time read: **5:58**
